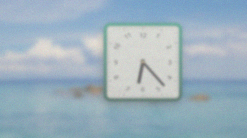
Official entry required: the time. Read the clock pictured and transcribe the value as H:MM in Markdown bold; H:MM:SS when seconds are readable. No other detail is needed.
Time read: **6:23**
